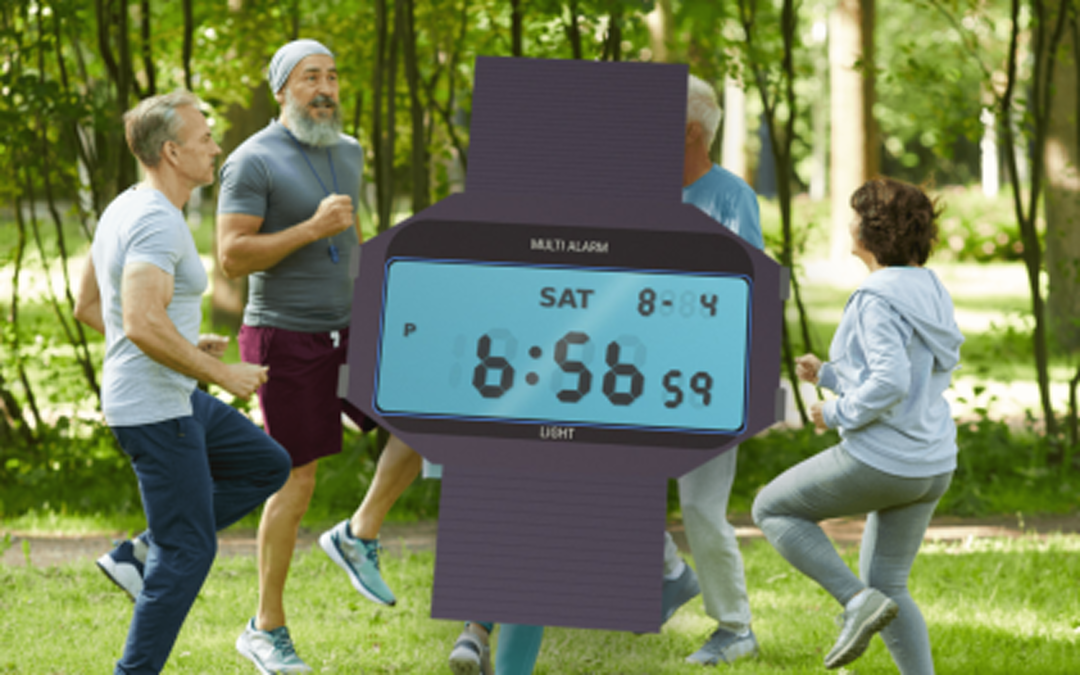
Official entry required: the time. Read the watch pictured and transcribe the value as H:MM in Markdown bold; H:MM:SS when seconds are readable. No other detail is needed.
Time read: **6:56:59**
